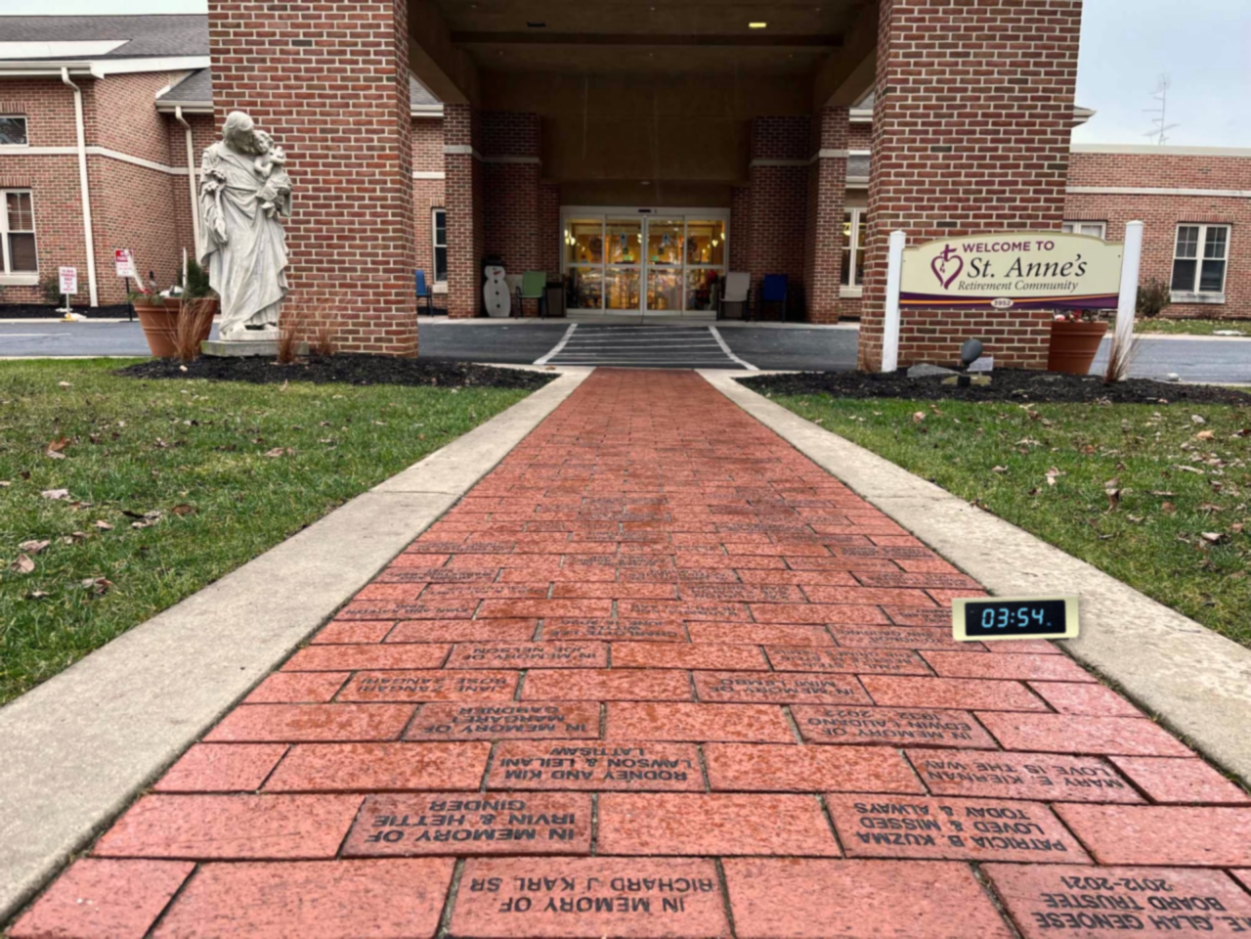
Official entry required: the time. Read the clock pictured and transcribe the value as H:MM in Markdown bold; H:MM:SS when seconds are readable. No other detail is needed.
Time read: **3:54**
